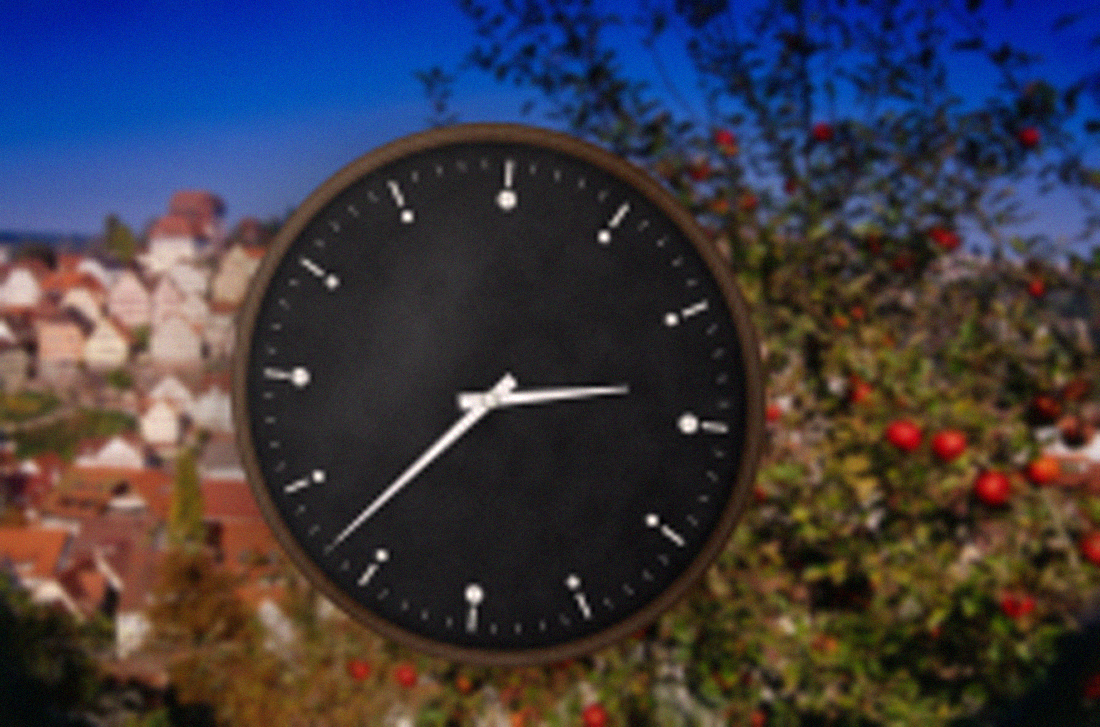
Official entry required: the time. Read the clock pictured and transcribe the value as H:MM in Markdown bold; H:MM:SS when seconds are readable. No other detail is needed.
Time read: **2:37**
